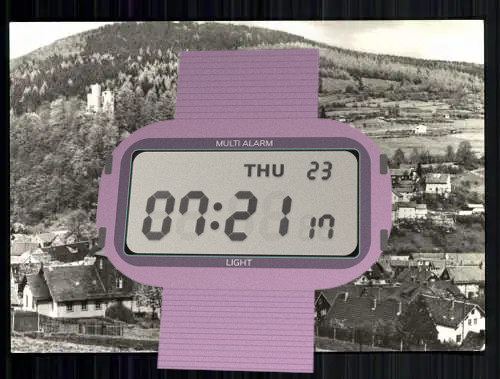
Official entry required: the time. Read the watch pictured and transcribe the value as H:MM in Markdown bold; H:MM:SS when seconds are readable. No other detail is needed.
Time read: **7:21:17**
